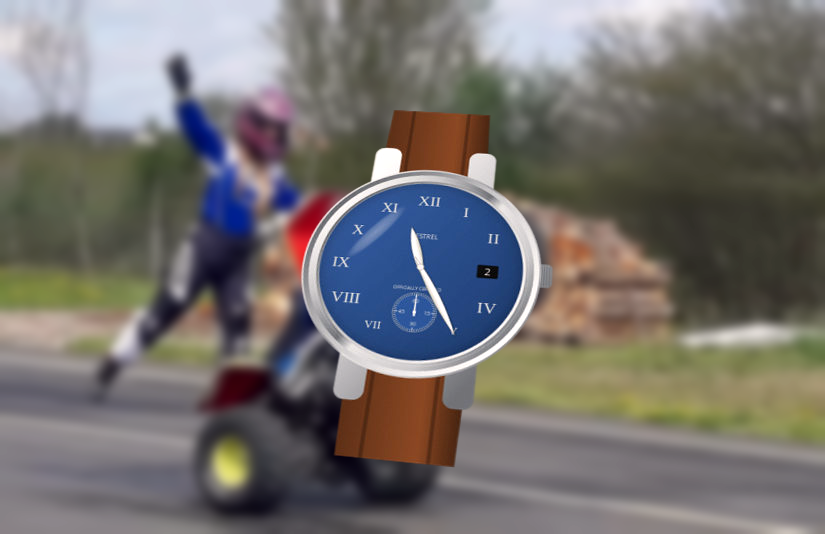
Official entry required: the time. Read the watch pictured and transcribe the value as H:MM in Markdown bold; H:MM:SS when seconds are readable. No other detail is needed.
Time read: **11:25**
